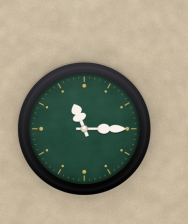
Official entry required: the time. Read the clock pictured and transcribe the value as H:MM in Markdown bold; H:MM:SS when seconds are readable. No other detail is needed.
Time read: **11:15**
